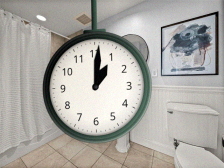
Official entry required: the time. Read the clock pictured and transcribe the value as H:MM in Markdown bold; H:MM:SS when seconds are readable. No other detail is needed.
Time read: **1:01**
